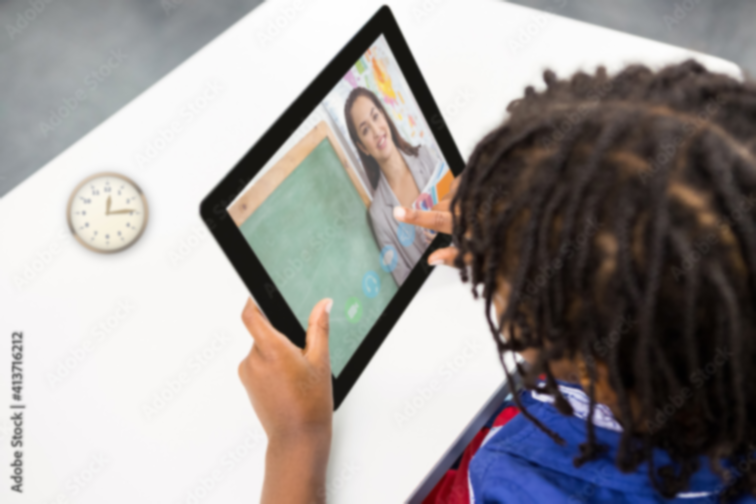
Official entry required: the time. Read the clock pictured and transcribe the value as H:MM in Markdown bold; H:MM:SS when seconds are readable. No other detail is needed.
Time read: **12:14**
